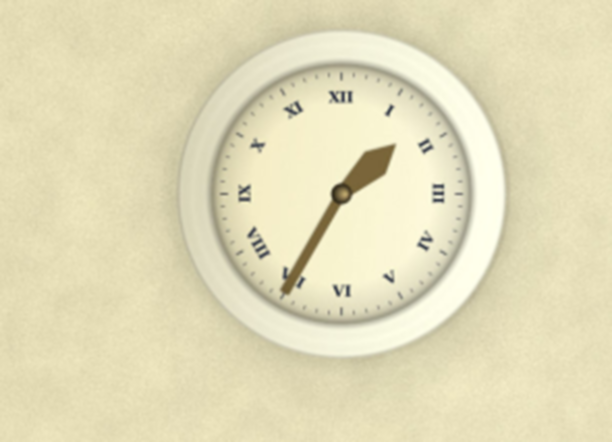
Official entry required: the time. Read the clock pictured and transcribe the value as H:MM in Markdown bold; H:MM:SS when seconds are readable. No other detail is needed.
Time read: **1:35**
